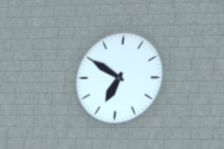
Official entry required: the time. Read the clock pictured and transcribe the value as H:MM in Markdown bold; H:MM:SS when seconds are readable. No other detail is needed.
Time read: **6:50**
